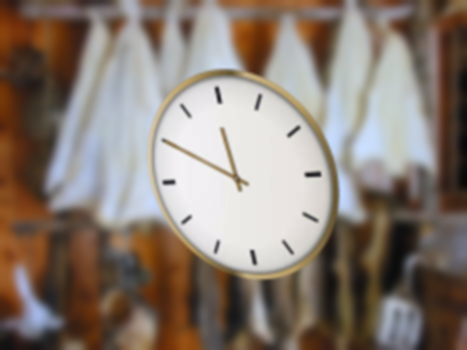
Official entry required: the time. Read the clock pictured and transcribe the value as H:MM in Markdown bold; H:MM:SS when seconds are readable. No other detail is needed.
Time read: **11:50**
